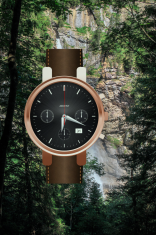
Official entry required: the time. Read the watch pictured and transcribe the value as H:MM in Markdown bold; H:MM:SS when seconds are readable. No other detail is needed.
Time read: **6:19**
